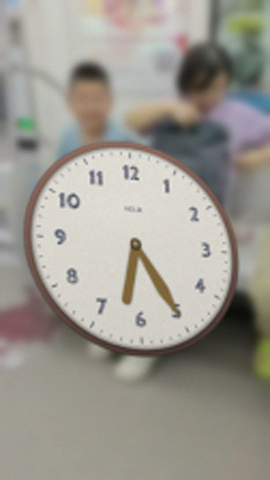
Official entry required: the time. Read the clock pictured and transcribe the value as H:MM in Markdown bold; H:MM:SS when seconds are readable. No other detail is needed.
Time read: **6:25**
